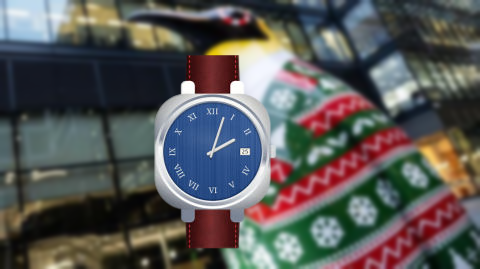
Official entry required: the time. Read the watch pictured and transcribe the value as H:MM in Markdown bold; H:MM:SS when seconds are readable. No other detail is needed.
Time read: **2:03**
